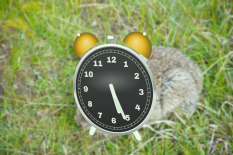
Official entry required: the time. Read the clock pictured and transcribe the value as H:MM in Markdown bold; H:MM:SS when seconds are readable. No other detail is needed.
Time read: **5:26**
